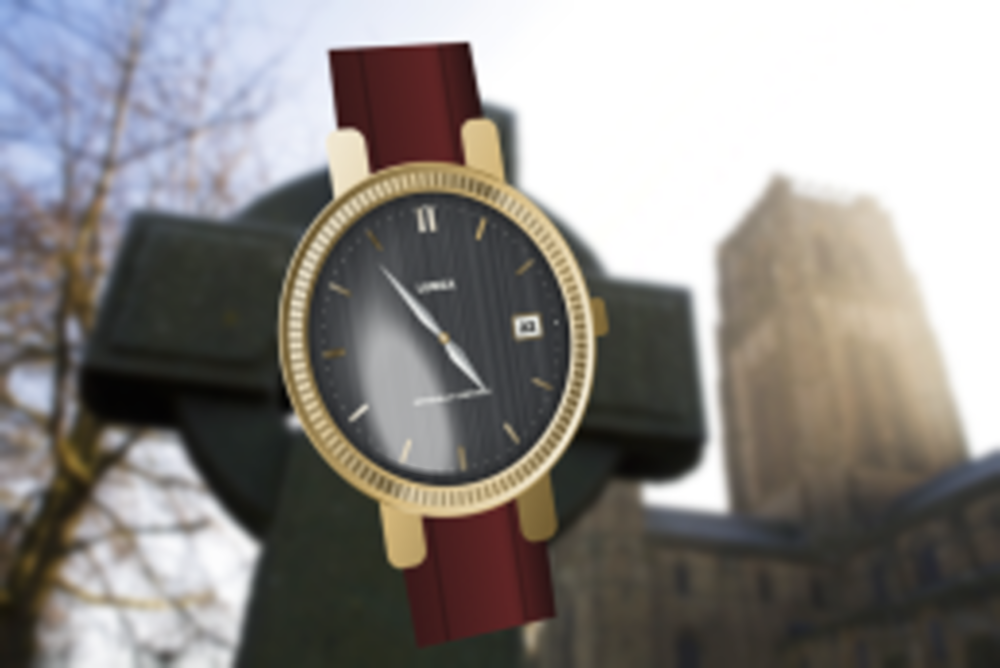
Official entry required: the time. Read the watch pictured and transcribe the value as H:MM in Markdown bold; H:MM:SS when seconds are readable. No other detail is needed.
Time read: **4:54**
